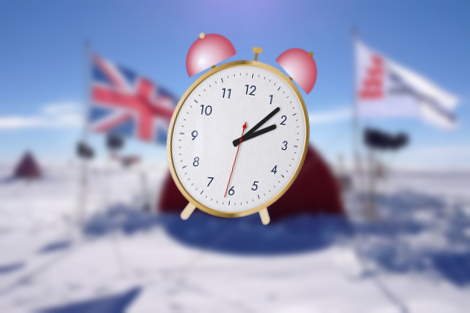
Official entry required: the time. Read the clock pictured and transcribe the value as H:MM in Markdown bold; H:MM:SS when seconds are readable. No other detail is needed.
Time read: **2:07:31**
